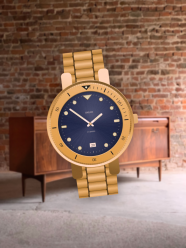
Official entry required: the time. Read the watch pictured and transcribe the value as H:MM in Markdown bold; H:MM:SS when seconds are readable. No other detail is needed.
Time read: **1:52**
